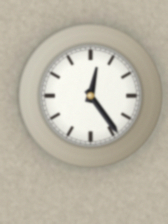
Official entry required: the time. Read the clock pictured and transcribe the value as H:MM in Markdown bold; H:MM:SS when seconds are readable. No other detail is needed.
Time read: **12:24**
